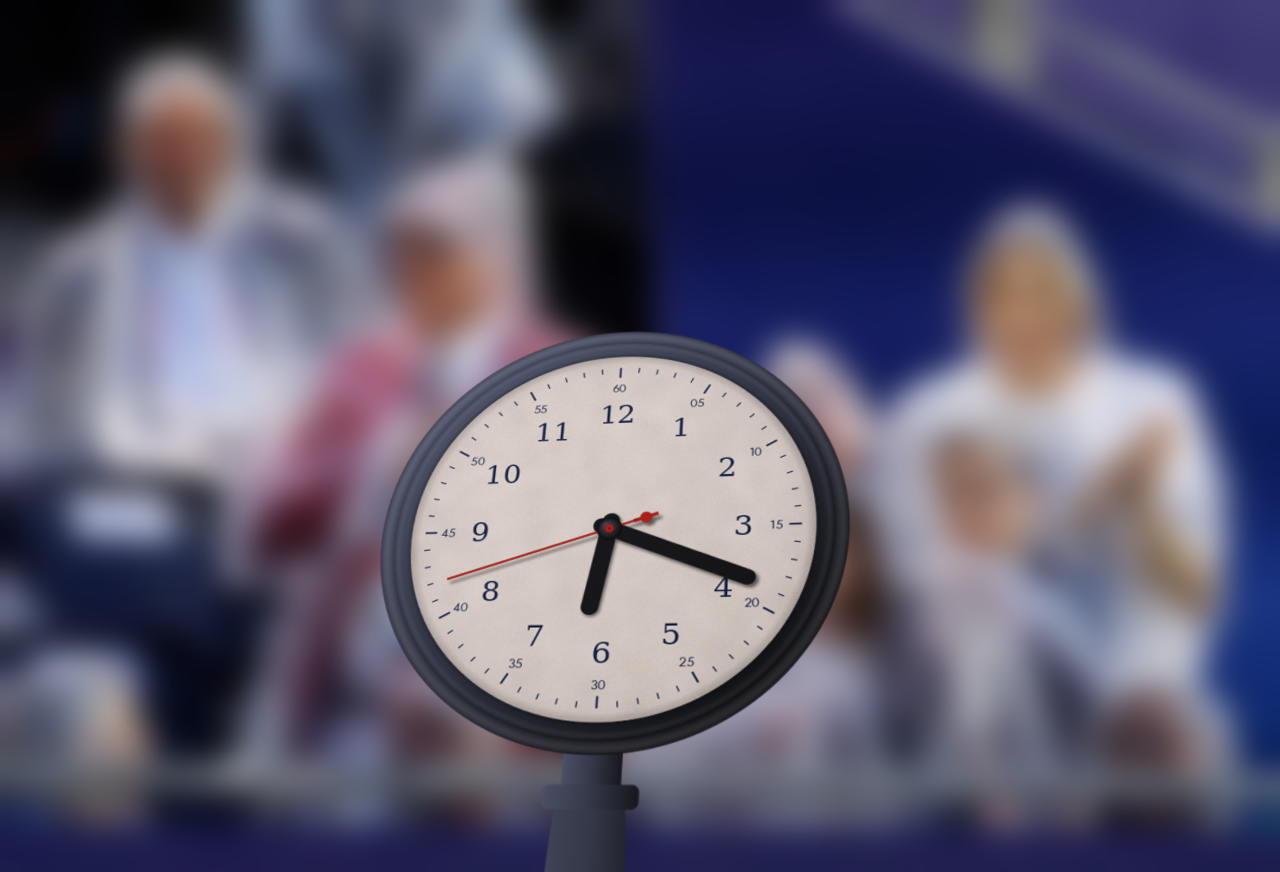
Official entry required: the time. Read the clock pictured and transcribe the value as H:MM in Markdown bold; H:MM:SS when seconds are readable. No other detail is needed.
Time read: **6:18:42**
